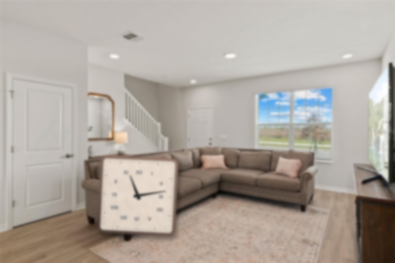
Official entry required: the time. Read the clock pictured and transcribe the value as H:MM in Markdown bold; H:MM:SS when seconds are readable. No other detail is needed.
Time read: **11:13**
